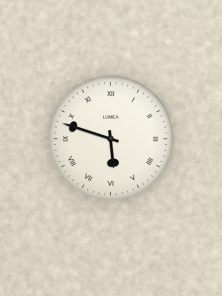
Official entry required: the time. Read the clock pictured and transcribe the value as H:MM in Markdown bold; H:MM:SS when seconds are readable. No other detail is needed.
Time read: **5:48**
